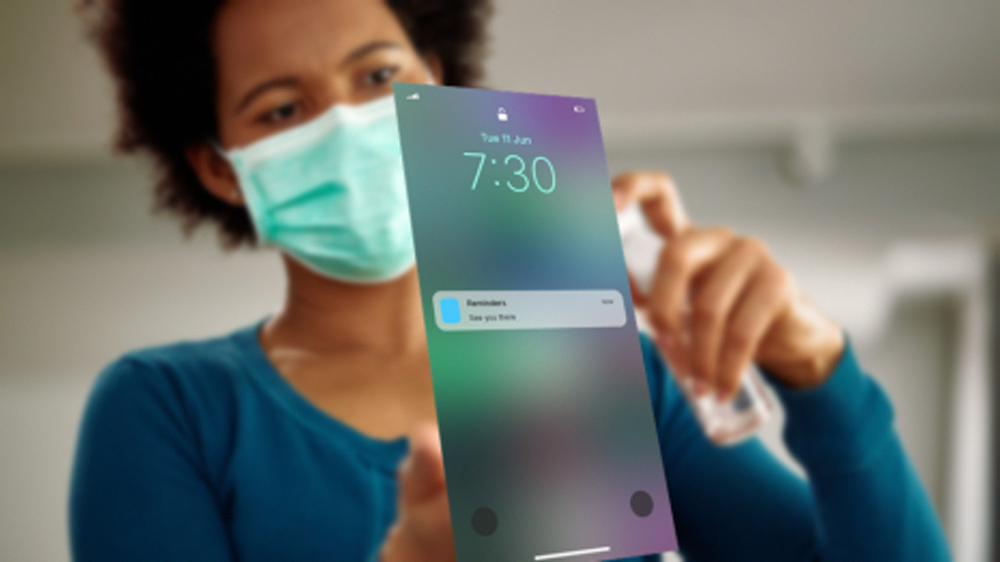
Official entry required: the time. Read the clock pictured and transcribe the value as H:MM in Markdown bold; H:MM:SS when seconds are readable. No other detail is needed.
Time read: **7:30**
